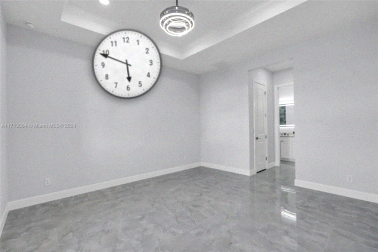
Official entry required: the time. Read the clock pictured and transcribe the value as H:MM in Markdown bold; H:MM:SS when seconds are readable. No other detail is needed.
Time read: **5:49**
